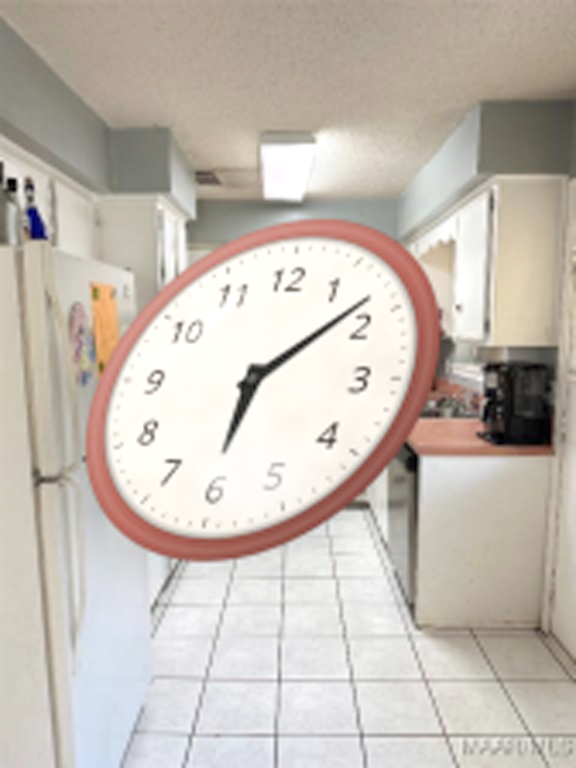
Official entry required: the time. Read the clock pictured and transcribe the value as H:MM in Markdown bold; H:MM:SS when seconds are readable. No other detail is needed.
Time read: **6:08**
